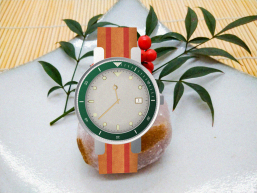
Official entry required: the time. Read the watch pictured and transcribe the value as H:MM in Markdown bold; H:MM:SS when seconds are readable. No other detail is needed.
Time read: **11:38**
